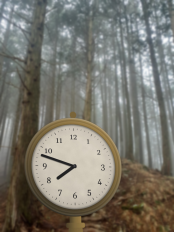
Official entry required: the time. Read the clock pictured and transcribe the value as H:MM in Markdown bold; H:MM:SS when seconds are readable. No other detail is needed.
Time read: **7:48**
